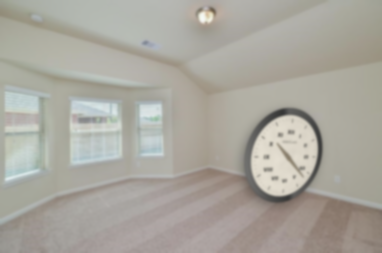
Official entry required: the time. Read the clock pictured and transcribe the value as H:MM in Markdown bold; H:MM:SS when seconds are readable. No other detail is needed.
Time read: **10:22**
